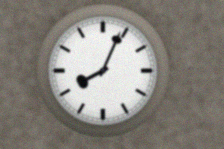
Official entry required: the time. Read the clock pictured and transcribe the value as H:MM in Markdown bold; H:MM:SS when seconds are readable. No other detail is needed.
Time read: **8:04**
